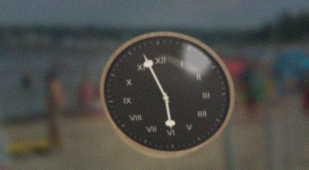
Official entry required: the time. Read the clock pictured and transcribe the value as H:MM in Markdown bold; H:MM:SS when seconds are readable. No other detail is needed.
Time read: **5:57**
